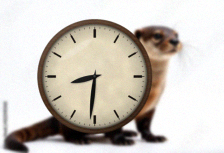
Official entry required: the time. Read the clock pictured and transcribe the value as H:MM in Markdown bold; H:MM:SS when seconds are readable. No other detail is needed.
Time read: **8:31**
